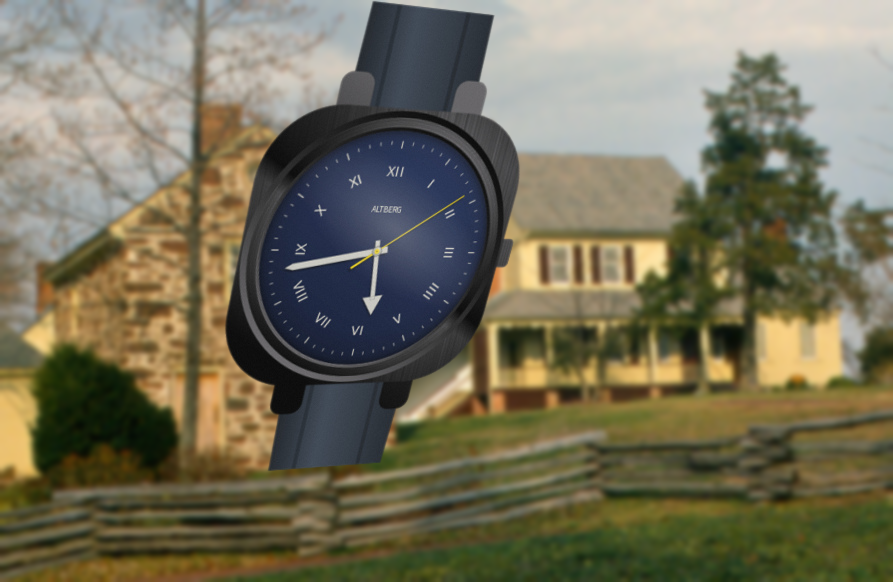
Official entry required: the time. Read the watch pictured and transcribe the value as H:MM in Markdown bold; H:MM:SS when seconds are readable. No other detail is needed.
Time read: **5:43:09**
